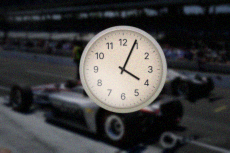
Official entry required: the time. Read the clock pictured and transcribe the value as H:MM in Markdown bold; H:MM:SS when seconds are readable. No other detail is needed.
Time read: **4:04**
